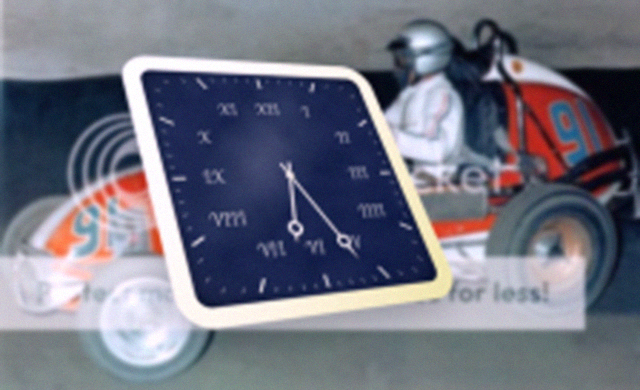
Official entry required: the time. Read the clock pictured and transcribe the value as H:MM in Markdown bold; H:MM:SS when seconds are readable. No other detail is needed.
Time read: **6:26**
